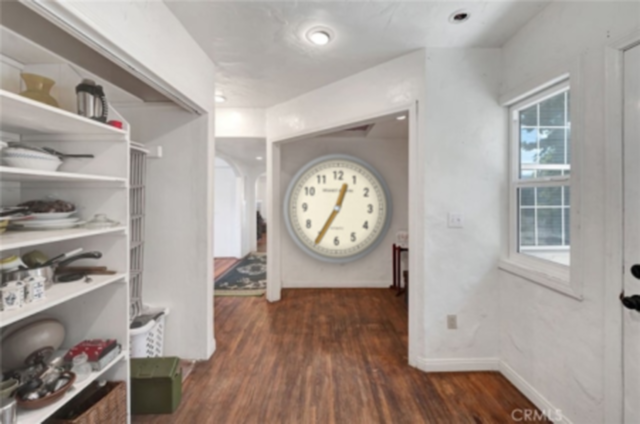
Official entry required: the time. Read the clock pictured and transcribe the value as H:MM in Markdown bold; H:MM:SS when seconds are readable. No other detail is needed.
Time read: **12:35**
